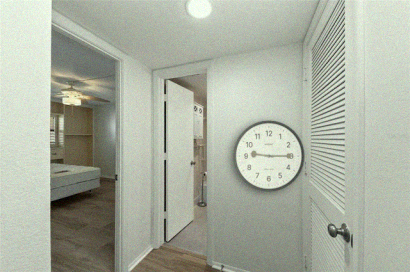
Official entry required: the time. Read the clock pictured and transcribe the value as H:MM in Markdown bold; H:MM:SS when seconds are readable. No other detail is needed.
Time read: **9:15**
